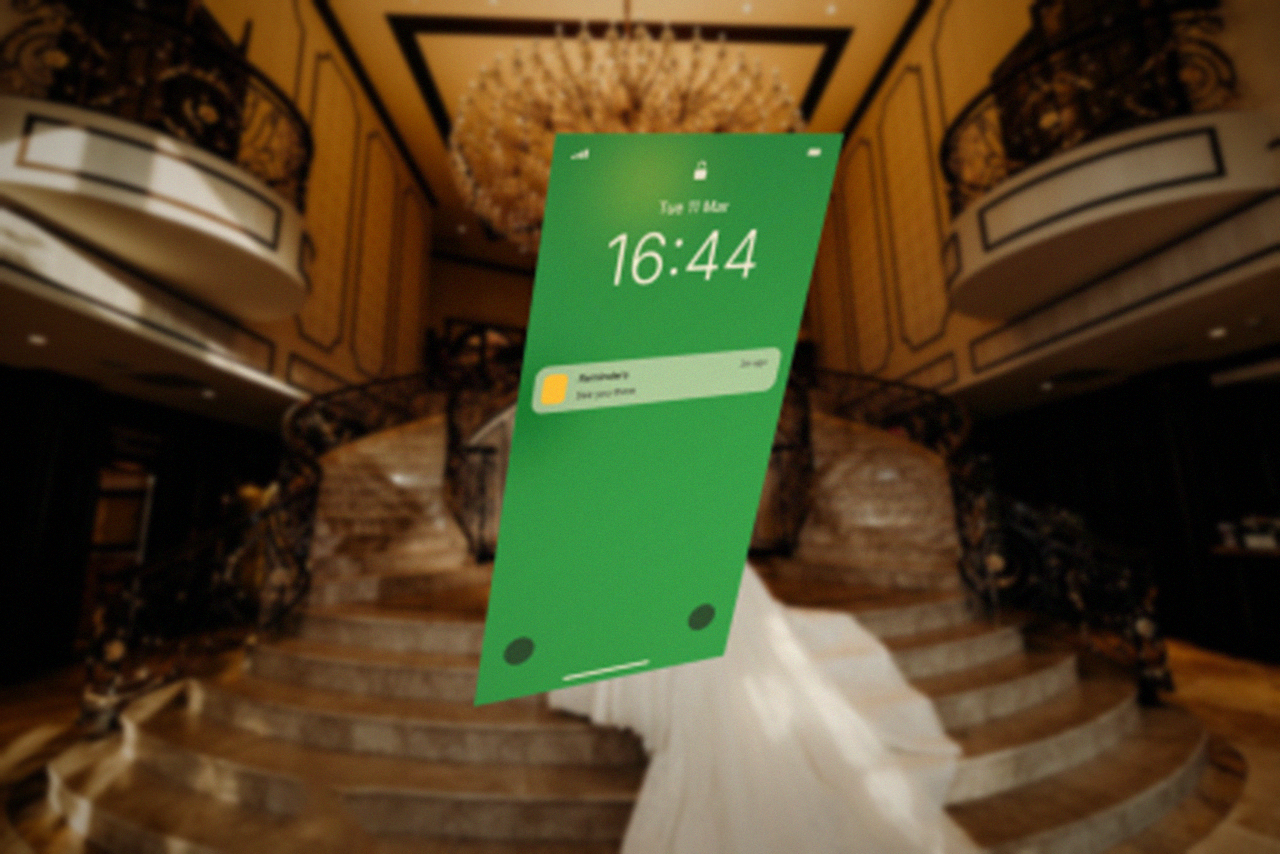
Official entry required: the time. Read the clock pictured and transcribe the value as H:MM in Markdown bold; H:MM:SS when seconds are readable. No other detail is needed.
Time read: **16:44**
